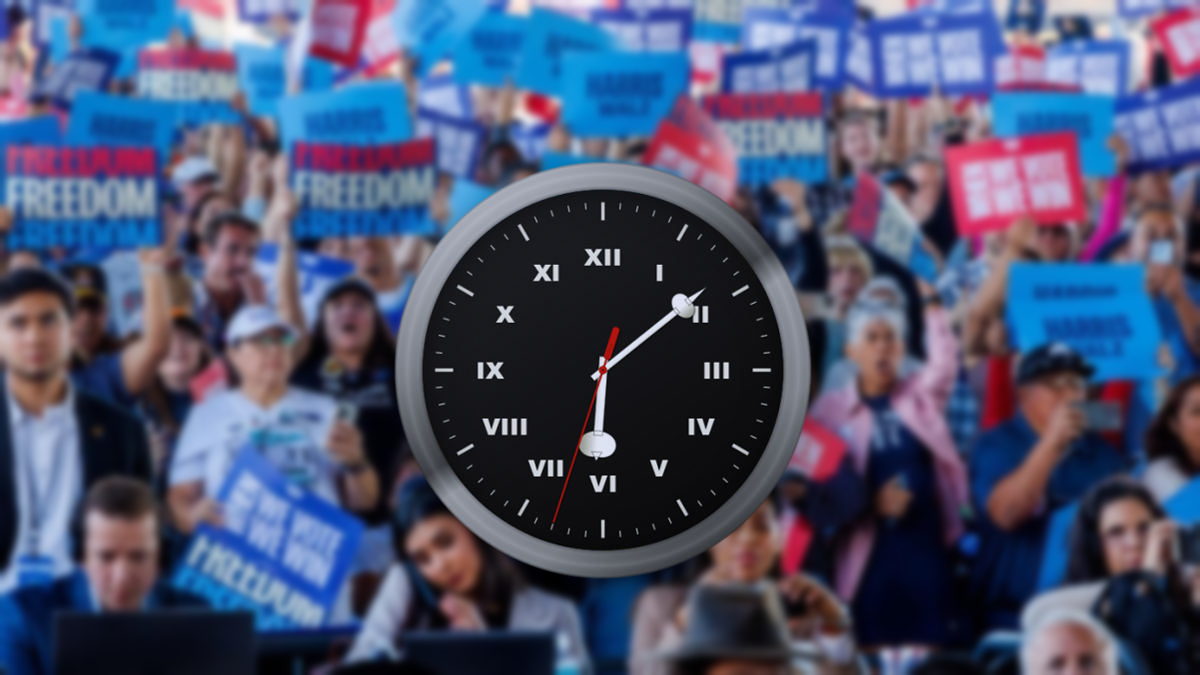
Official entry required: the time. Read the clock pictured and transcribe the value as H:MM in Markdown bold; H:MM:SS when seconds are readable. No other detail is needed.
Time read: **6:08:33**
